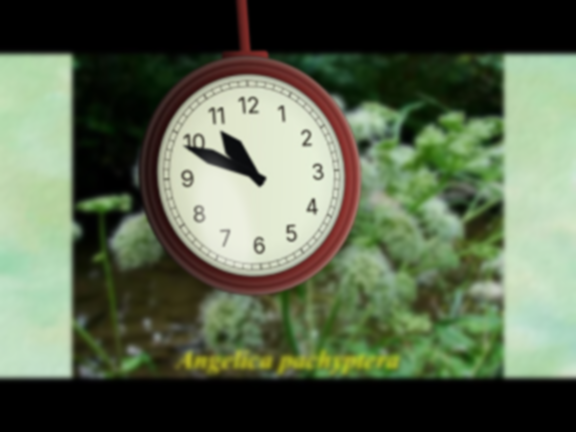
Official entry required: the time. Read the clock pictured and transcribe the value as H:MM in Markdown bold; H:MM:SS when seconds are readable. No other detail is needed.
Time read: **10:49**
